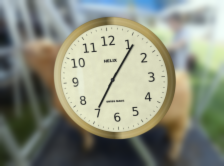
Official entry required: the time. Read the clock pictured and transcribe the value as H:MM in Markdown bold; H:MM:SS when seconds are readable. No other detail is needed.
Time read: **7:06**
